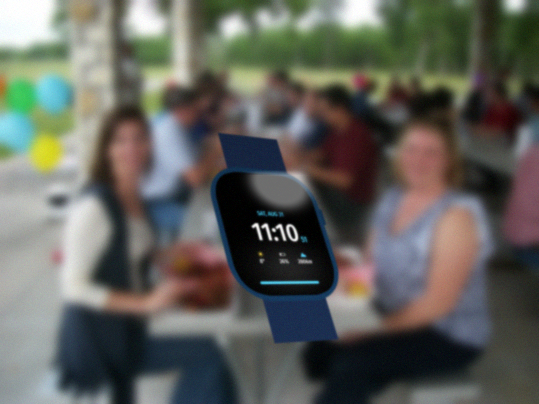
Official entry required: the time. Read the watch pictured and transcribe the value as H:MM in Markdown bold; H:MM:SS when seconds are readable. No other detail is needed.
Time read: **11:10**
